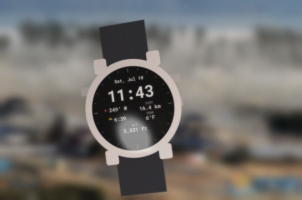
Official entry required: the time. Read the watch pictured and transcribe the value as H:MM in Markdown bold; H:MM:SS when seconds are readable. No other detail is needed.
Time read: **11:43**
